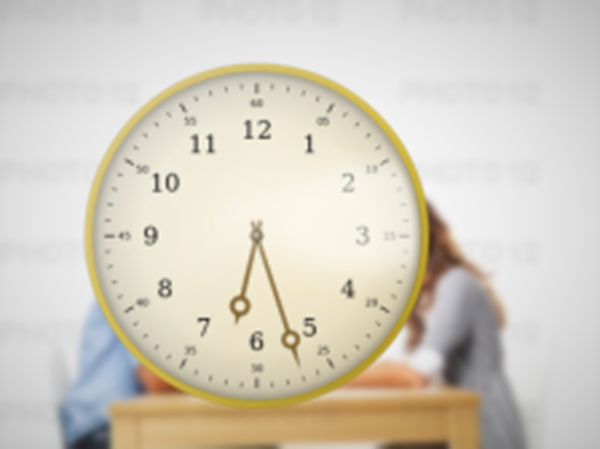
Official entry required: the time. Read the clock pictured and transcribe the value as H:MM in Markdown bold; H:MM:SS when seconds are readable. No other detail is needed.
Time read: **6:27**
